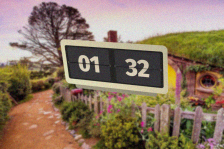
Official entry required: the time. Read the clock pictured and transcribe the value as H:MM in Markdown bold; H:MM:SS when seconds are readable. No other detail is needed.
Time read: **1:32**
